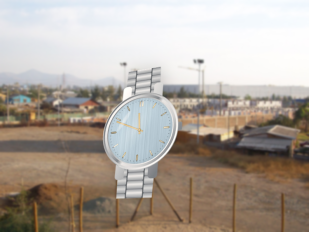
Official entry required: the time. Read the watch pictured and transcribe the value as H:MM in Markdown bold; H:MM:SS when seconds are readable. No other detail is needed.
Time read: **11:49**
